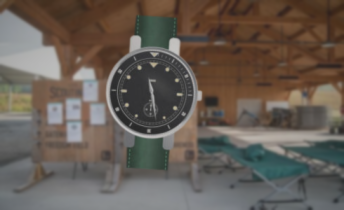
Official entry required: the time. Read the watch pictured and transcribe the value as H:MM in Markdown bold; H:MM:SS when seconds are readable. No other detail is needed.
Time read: **11:28**
